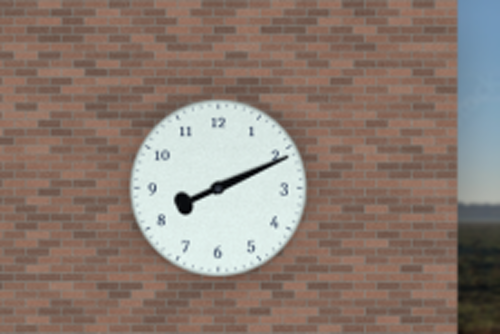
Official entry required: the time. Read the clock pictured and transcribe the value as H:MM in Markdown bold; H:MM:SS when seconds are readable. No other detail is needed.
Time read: **8:11**
